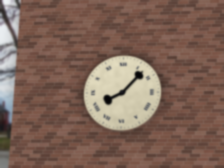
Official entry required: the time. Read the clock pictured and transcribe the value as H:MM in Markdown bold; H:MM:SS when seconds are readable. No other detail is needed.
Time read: **8:07**
